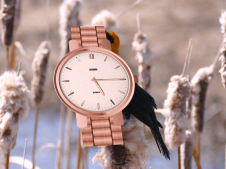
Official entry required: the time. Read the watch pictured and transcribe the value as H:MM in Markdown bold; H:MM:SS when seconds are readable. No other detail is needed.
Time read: **5:15**
